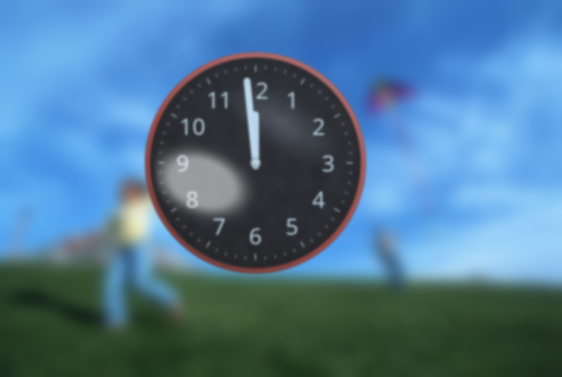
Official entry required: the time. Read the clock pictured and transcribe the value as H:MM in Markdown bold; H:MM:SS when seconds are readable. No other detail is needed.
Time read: **11:59**
